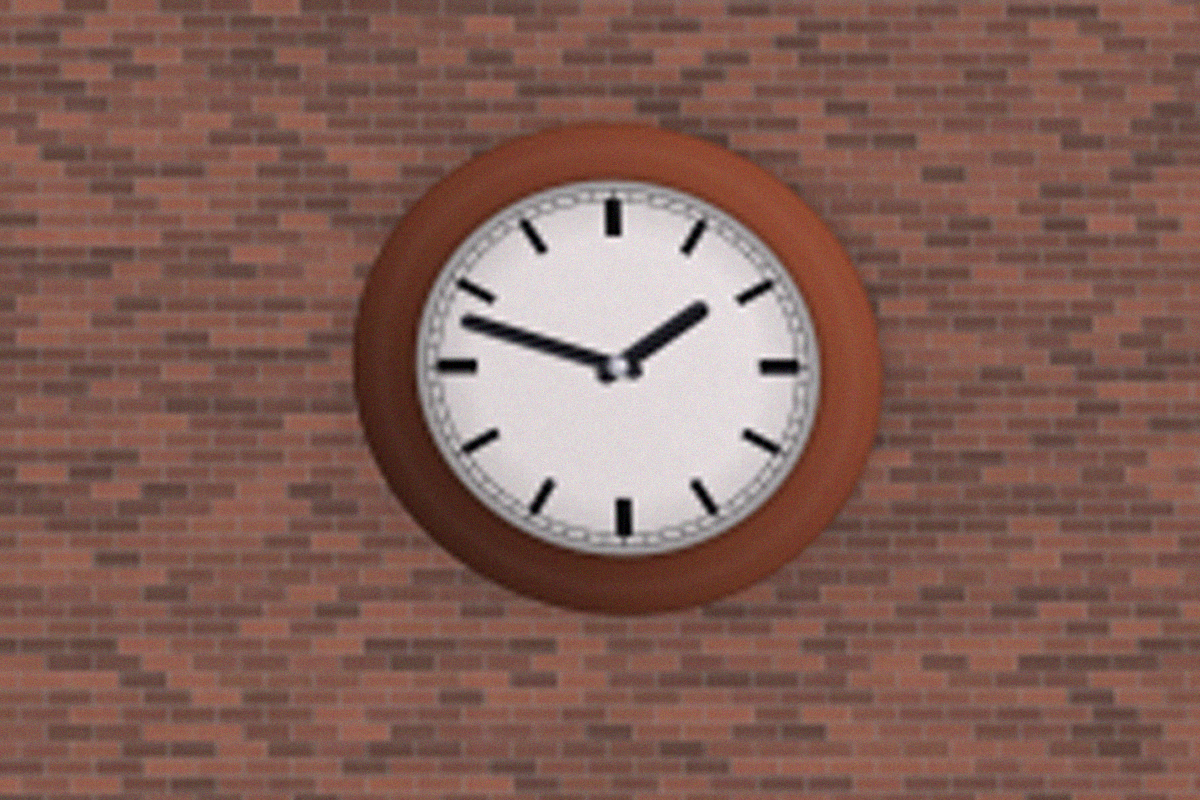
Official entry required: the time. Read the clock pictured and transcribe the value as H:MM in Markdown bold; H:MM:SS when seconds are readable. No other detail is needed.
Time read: **1:48**
